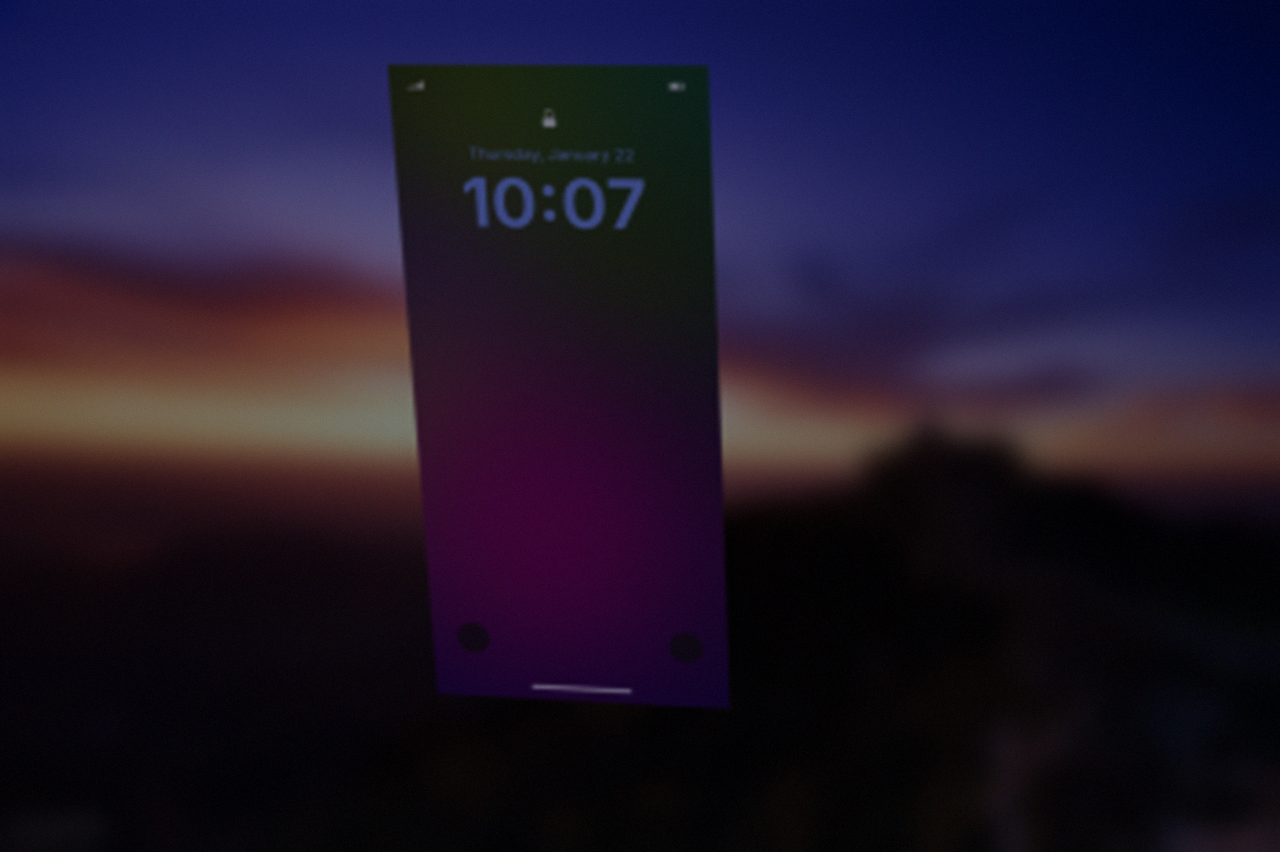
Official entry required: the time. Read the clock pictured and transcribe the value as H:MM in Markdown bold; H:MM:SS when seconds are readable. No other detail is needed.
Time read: **10:07**
